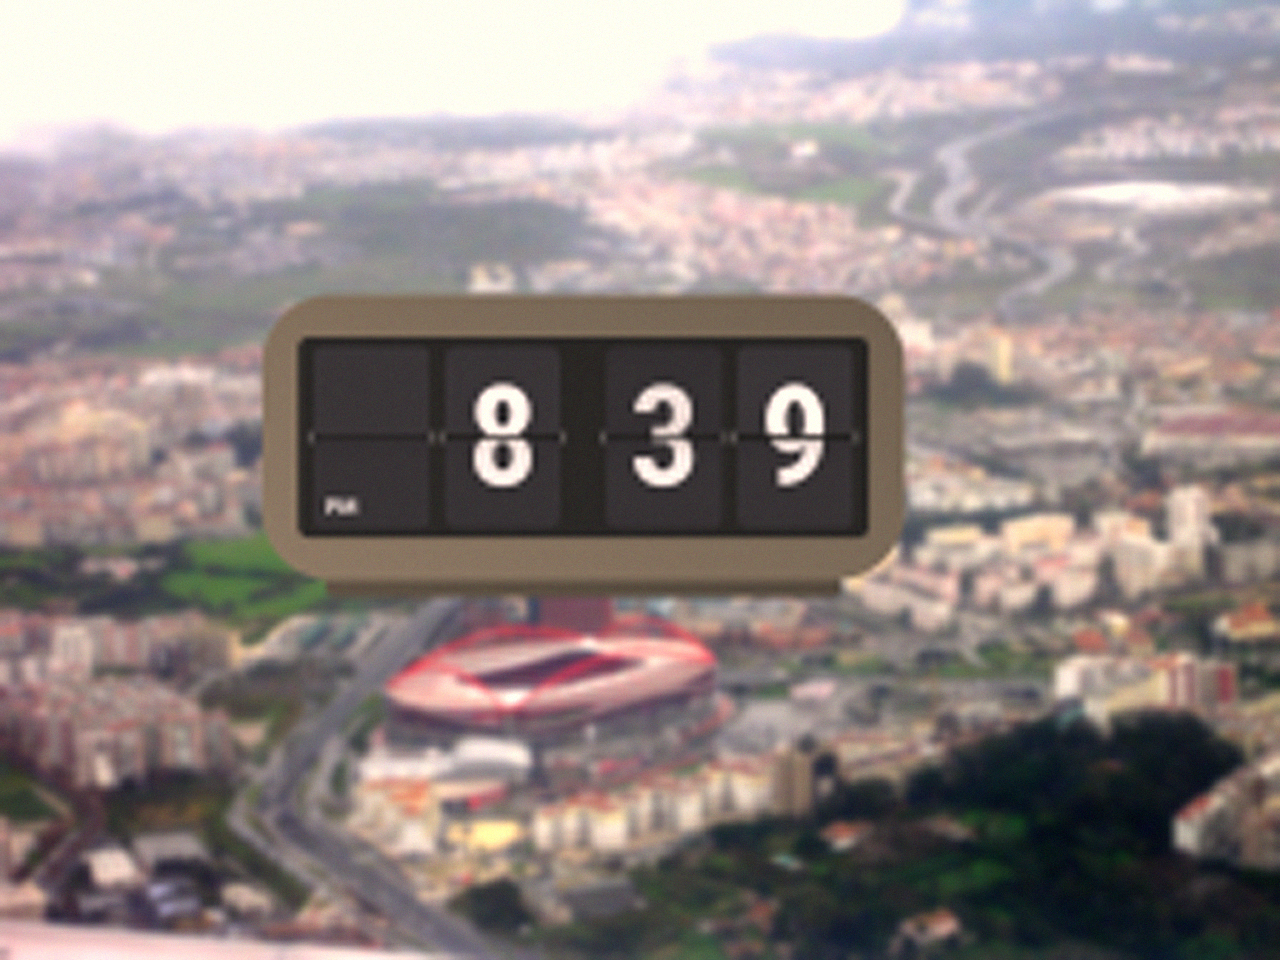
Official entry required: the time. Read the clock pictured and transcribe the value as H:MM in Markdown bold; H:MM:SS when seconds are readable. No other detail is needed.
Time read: **8:39**
